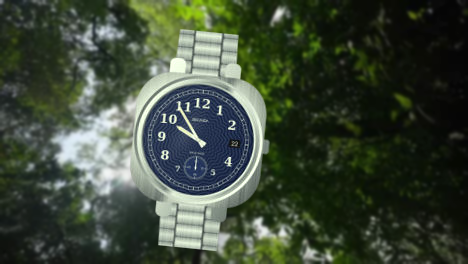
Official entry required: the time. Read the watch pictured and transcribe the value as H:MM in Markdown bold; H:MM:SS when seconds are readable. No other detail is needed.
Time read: **9:54**
